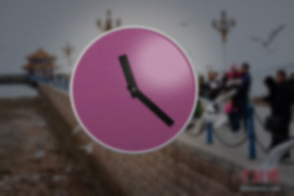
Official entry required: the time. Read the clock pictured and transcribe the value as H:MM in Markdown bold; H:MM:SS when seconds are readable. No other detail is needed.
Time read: **11:22**
